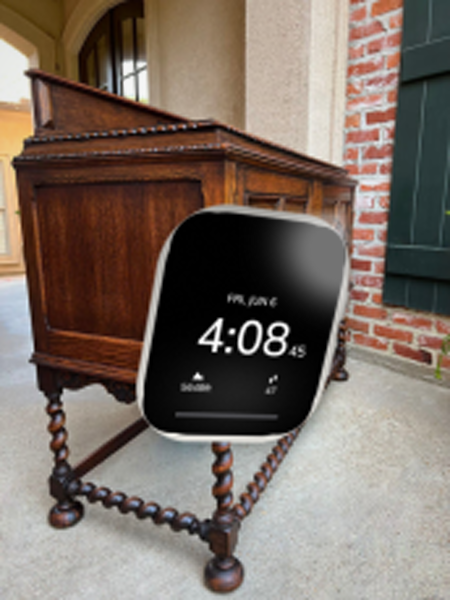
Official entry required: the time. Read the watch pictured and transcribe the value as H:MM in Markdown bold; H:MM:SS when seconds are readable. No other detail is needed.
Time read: **4:08**
